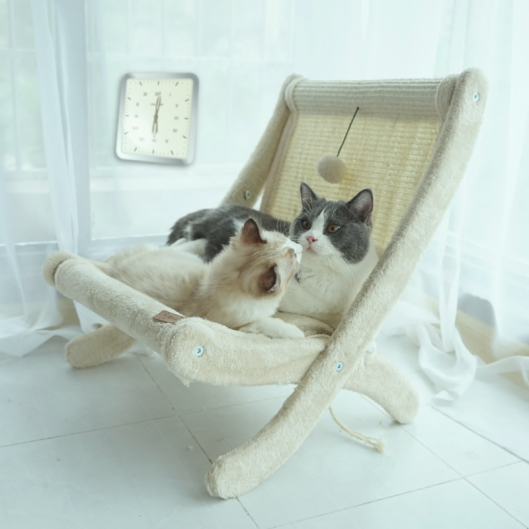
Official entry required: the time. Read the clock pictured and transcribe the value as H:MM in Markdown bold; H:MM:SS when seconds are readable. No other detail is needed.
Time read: **6:01**
